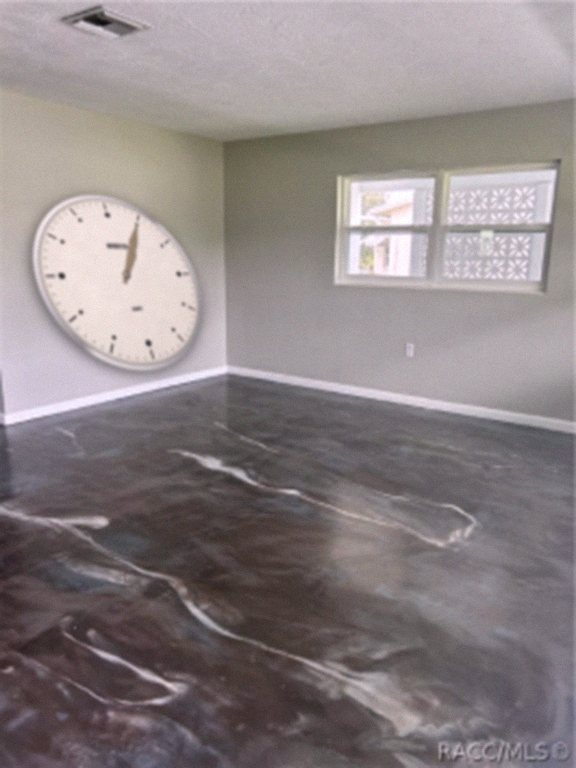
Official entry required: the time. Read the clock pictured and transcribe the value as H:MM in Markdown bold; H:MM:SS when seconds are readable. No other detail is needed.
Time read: **1:05**
